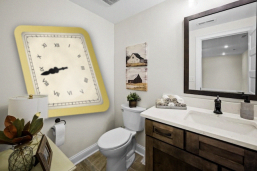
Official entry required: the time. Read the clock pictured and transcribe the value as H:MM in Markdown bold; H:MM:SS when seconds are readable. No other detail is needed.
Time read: **8:43**
